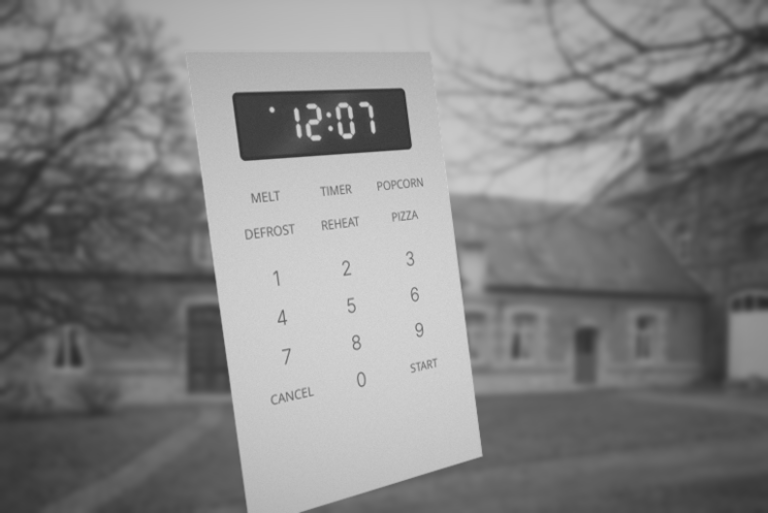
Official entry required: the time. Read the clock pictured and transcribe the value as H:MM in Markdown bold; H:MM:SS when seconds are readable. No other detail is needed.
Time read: **12:07**
